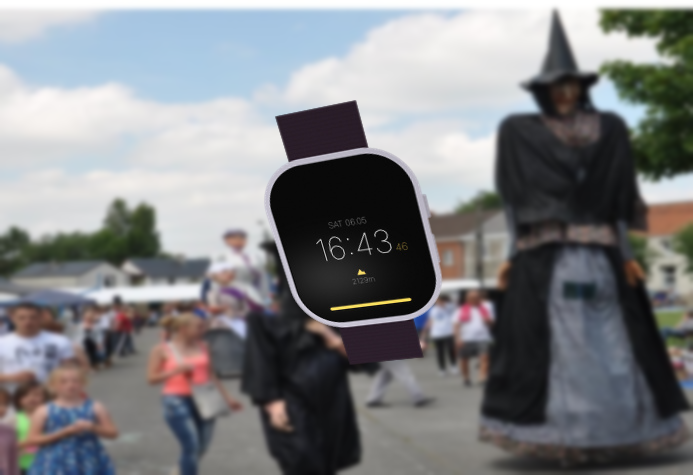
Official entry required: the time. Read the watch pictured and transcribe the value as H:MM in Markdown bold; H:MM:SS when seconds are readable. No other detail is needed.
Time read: **16:43:46**
